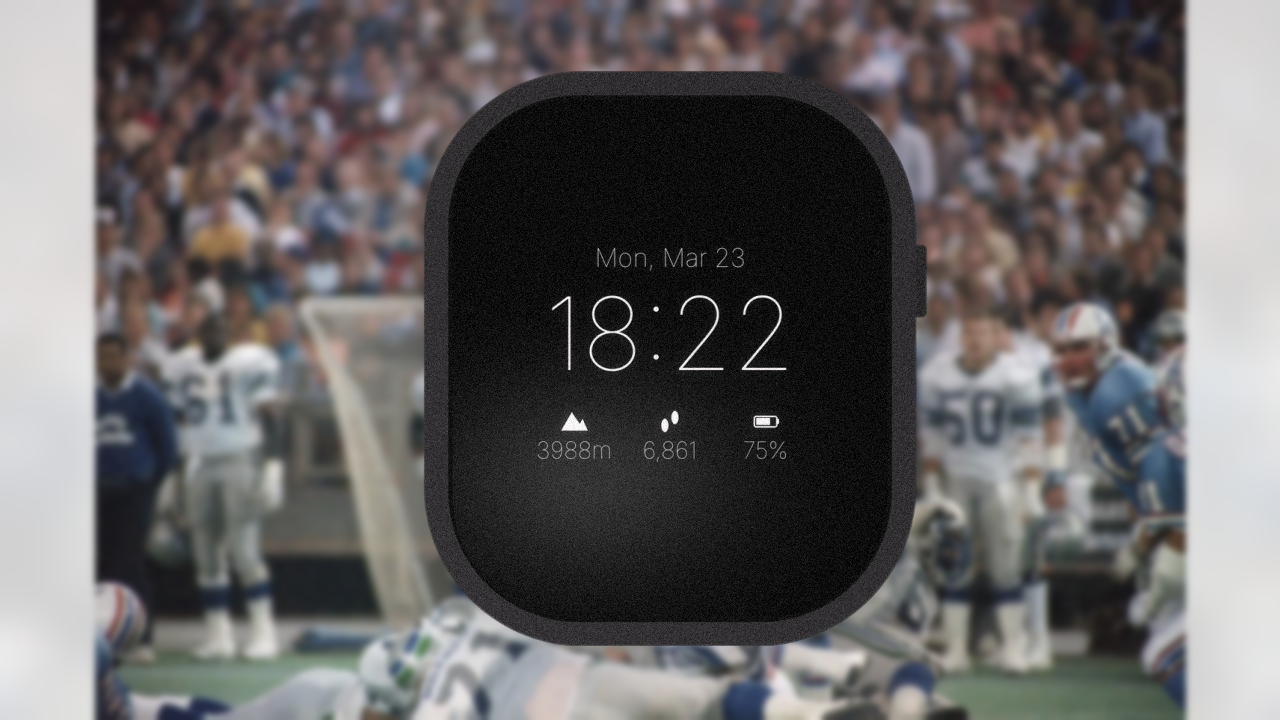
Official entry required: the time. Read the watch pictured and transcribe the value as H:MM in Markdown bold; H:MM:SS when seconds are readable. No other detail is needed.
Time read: **18:22**
